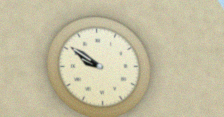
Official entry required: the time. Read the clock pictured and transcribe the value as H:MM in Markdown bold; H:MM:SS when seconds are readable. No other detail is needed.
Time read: **9:51**
